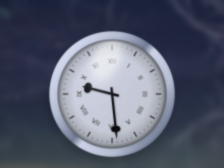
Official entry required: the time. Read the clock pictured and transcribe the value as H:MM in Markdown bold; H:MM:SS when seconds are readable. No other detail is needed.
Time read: **9:29**
